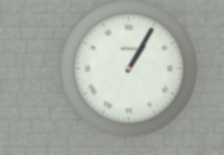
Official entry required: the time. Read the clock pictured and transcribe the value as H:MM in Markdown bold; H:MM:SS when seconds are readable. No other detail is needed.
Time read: **1:05**
